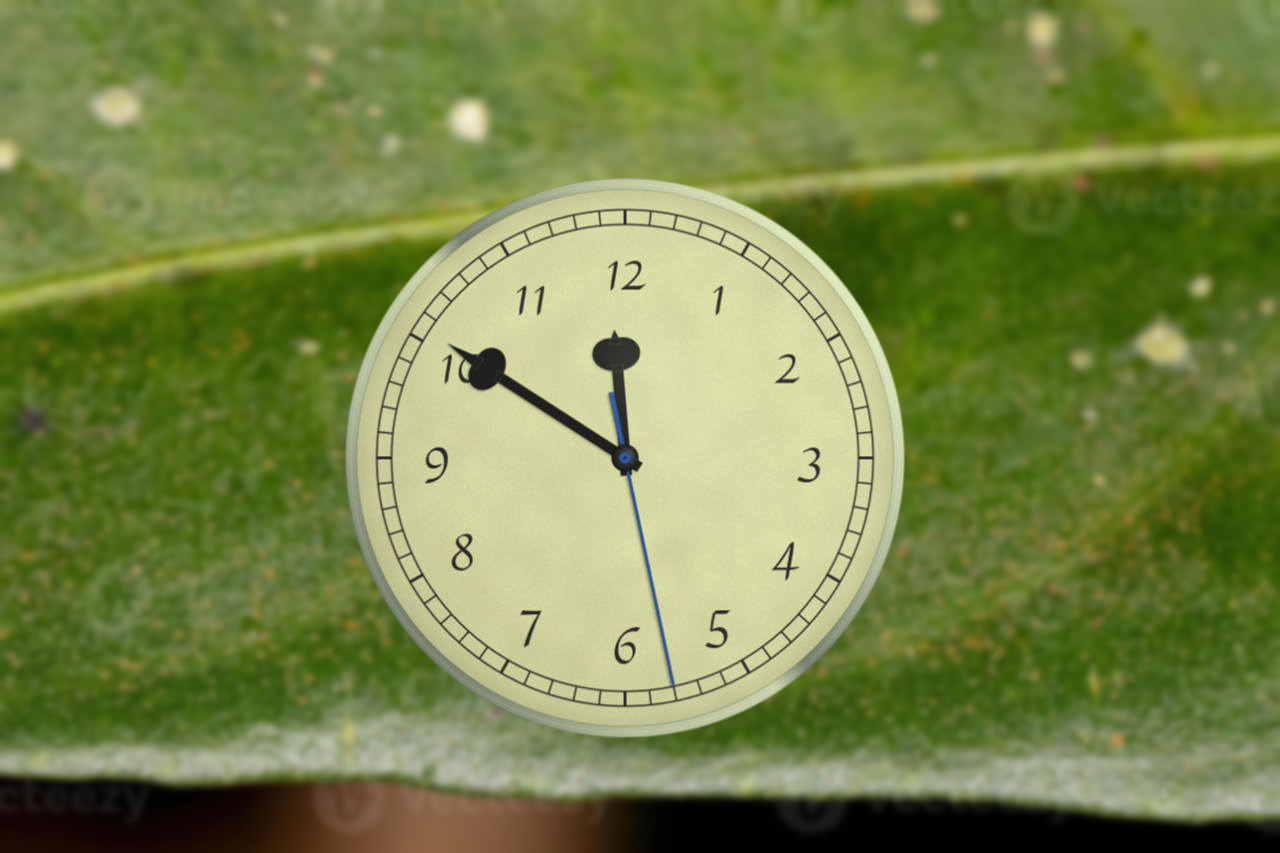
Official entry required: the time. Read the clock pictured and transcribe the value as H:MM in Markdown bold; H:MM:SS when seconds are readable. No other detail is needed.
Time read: **11:50:28**
